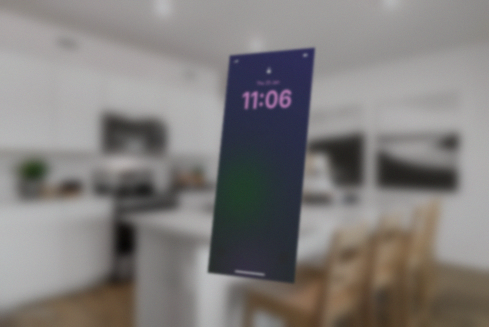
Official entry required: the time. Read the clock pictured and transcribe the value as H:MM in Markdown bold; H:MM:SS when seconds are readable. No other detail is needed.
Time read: **11:06**
